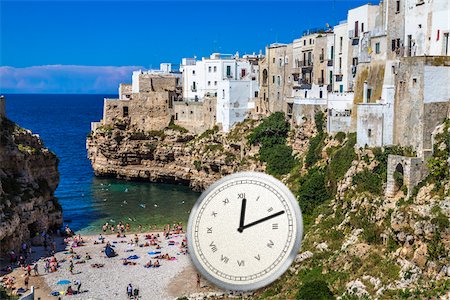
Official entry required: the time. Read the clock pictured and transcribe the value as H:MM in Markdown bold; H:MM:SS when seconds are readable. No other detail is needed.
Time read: **12:12**
